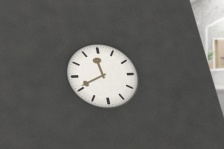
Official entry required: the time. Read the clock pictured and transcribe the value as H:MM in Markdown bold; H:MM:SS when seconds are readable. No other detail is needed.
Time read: **11:41**
